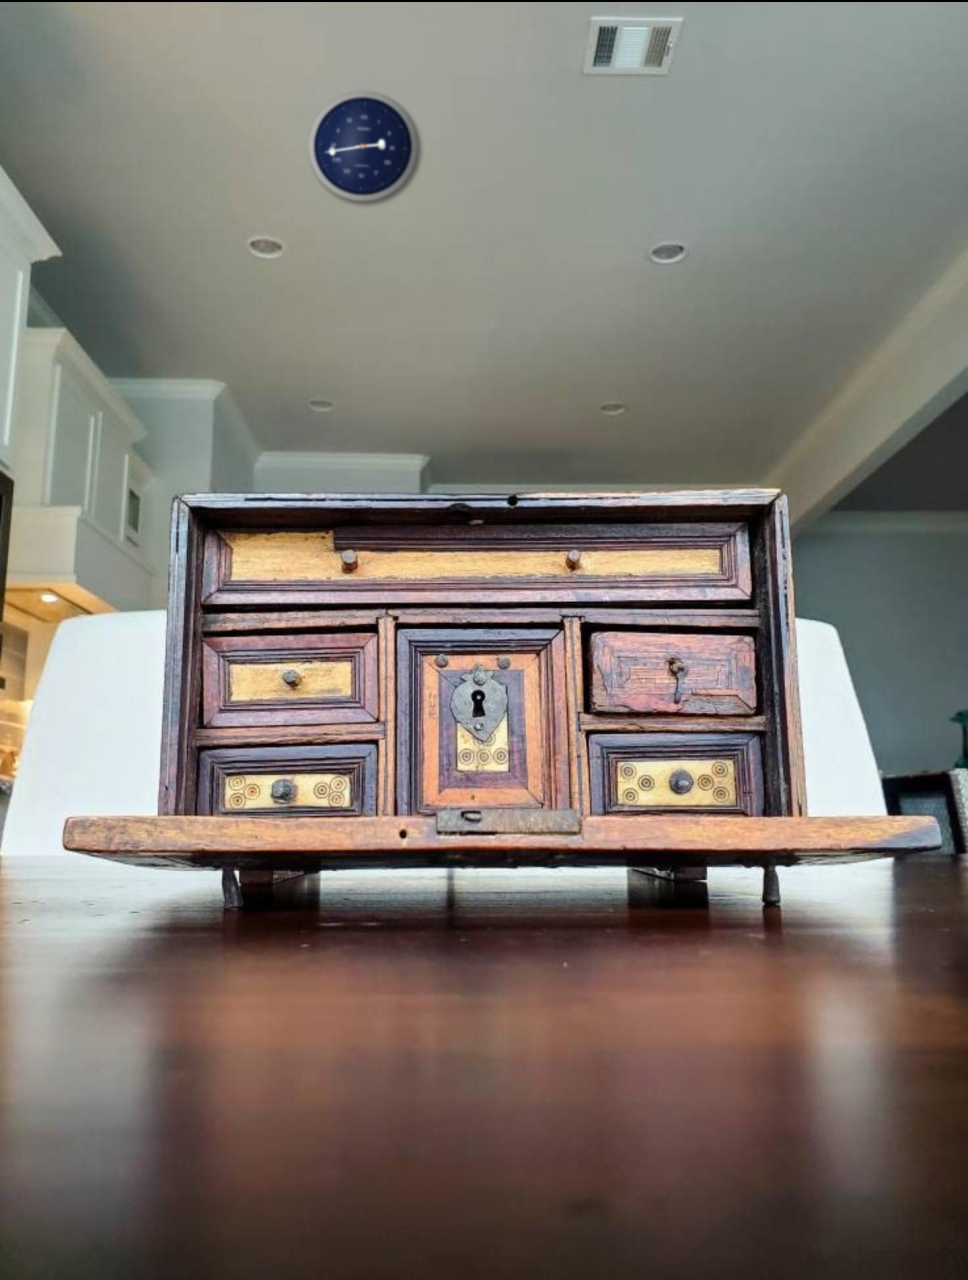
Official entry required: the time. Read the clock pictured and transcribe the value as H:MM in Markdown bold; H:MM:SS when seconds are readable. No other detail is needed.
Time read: **2:43**
